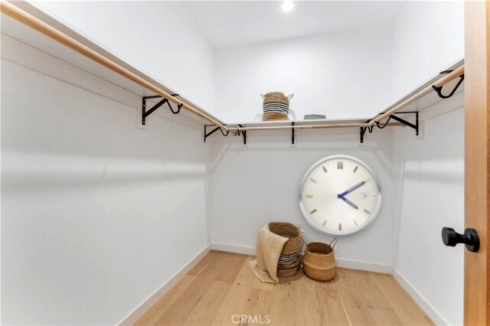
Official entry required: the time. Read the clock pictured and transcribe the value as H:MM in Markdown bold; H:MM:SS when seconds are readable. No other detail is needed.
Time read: **4:10**
